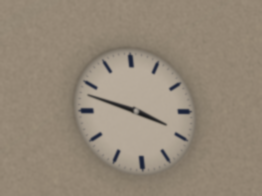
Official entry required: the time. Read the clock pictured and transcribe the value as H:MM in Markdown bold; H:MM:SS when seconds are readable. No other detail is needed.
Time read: **3:48**
